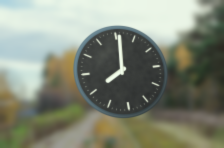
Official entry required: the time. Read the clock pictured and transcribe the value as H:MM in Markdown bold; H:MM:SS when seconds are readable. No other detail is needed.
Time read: **8:01**
